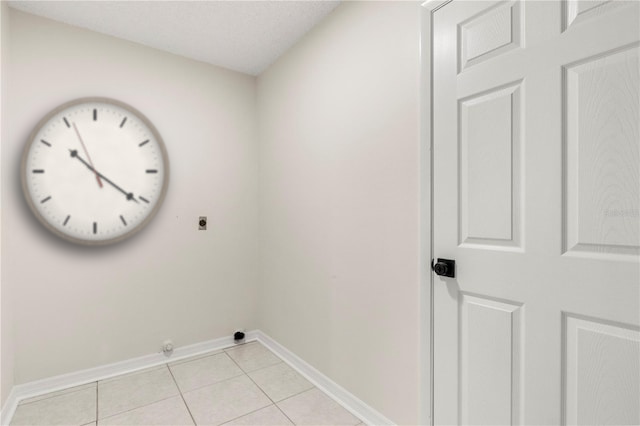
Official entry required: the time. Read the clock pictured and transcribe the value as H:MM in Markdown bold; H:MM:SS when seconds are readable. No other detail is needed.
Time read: **10:20:56**
